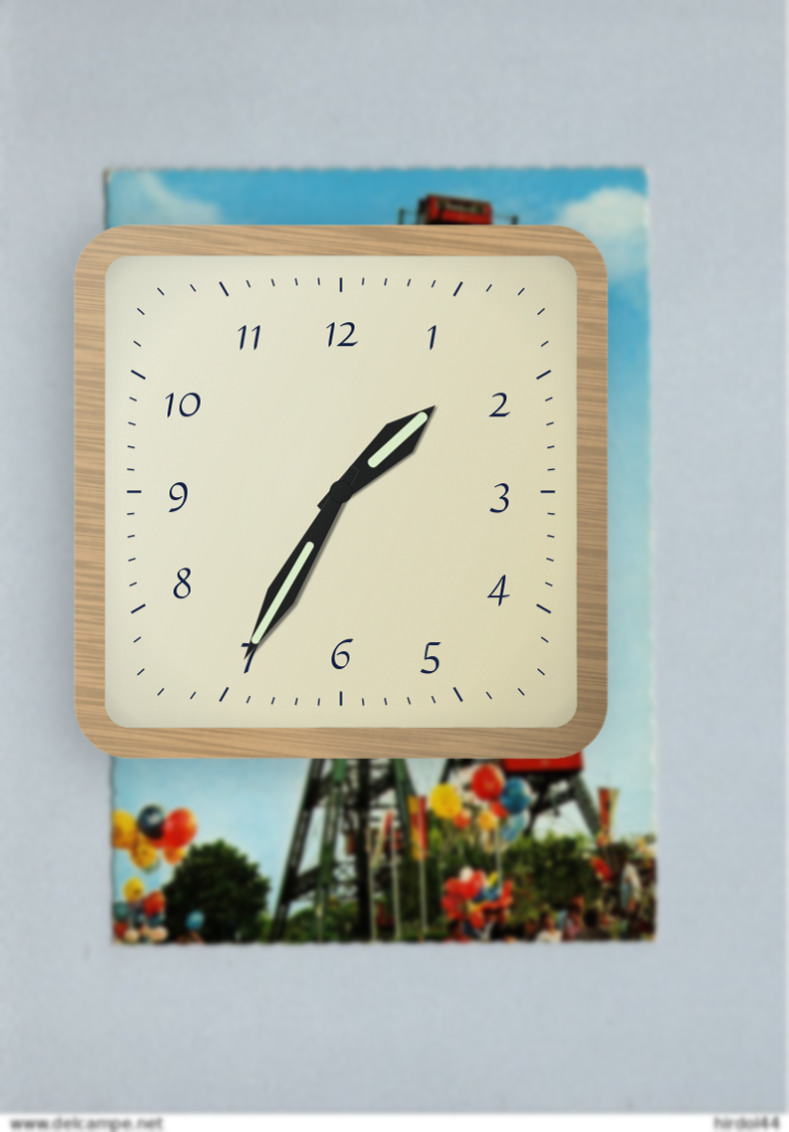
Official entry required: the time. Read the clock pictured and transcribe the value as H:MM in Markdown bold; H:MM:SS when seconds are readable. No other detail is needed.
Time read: **1:35**
